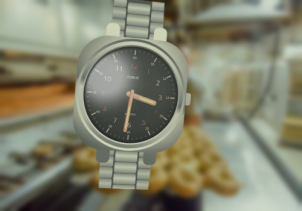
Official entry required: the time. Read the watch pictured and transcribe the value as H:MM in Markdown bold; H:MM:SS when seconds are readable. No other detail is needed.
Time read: **3:31**
